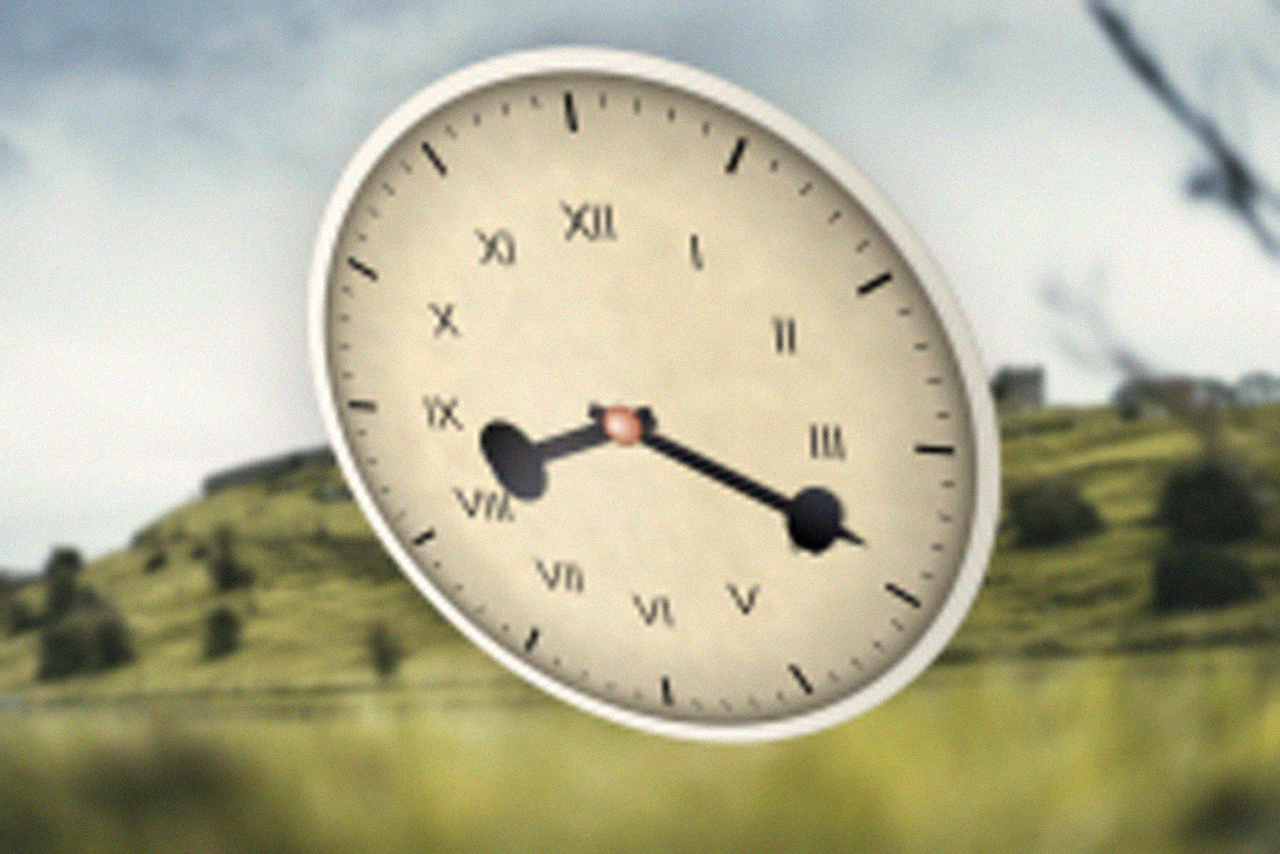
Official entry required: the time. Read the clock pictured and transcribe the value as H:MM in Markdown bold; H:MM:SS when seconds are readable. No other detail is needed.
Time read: **8:19**
